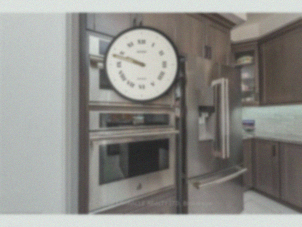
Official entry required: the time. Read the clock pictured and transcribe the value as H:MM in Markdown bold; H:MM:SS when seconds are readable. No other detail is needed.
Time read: **9:48**
